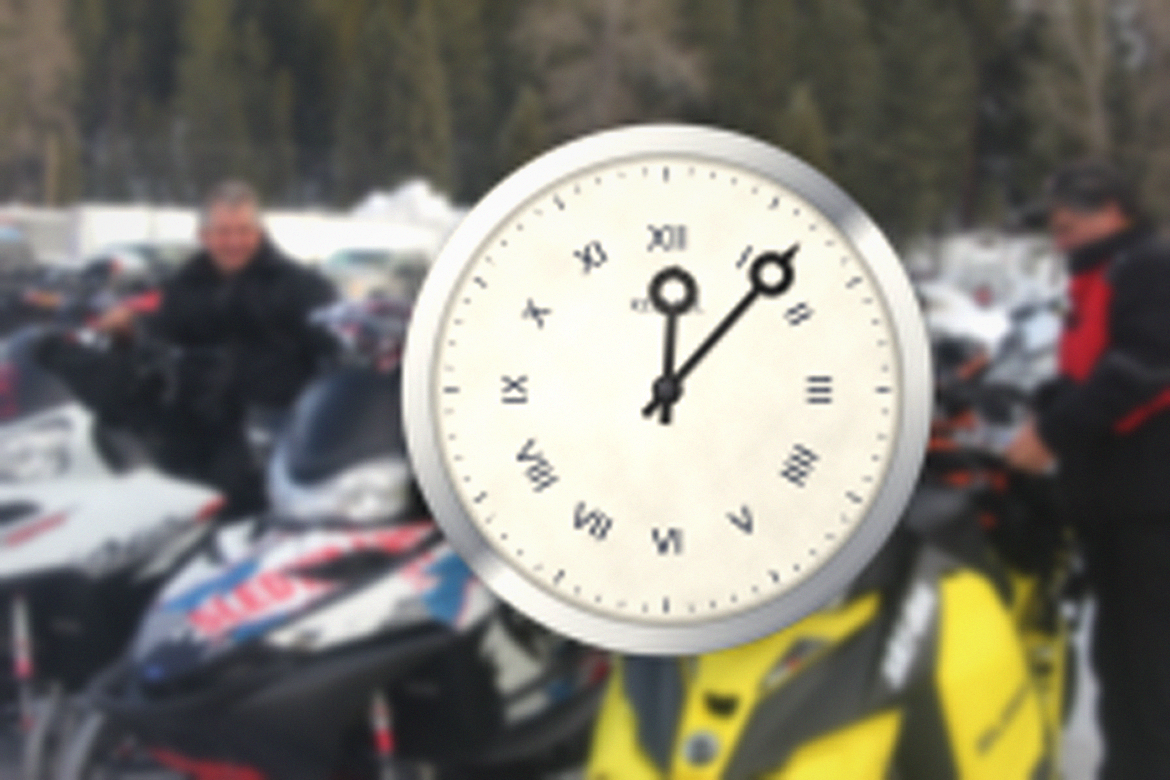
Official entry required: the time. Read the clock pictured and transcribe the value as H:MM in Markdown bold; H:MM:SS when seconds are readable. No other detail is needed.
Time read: **12:07**
